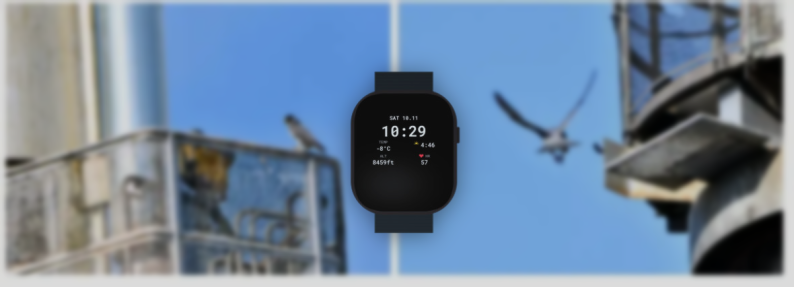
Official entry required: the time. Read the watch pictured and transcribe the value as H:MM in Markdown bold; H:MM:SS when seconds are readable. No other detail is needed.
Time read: **10:29**
